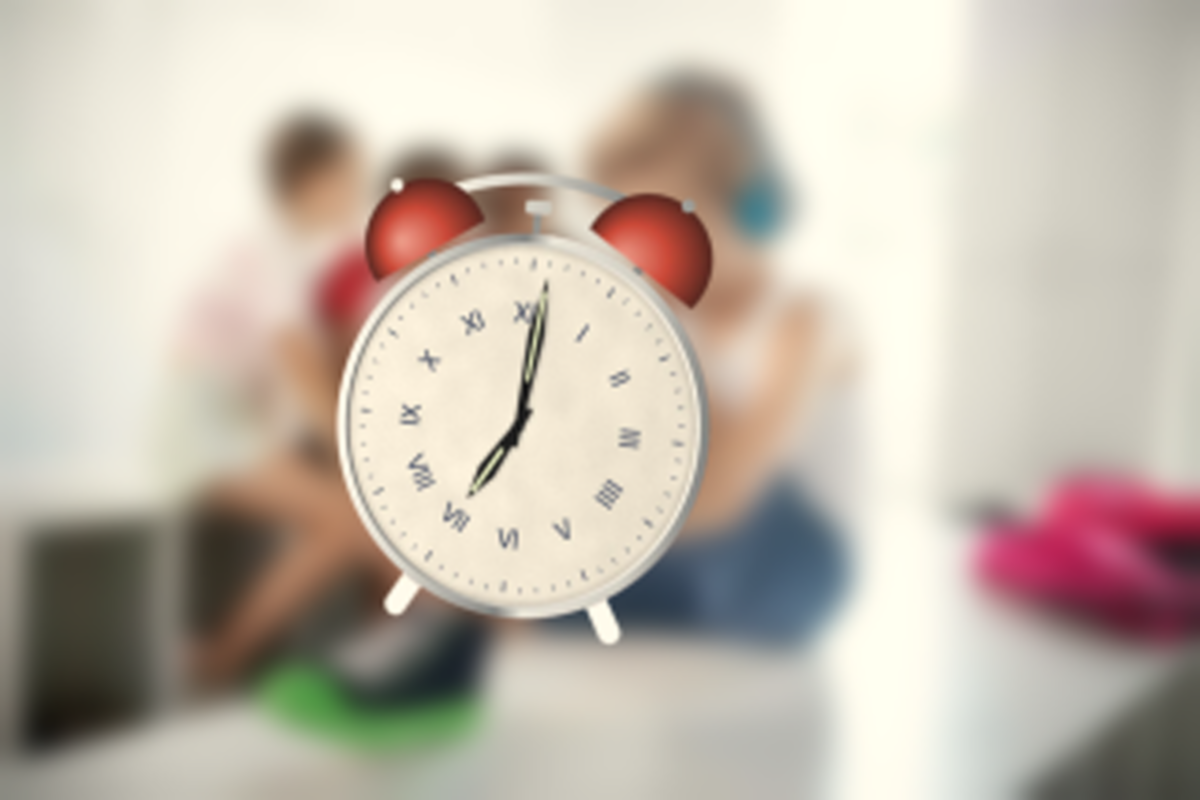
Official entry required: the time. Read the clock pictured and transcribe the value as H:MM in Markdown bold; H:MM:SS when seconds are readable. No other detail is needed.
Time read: **7:01**
